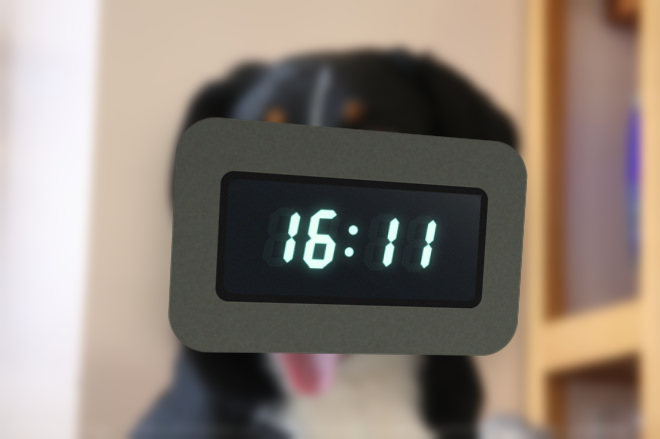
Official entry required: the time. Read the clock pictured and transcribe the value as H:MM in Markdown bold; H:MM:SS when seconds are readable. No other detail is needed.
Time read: **16:11**
